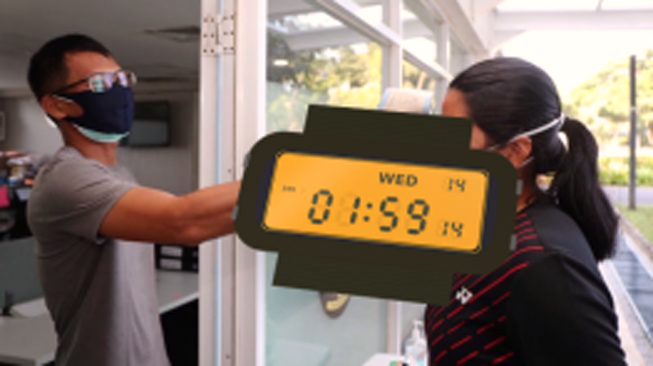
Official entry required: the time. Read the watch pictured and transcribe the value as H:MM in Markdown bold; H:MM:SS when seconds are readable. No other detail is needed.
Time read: **1:59:14**
